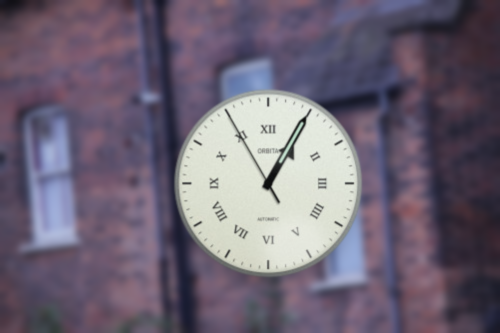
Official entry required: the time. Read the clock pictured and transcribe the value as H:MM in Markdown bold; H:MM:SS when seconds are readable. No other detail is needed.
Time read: **1:04:55**
